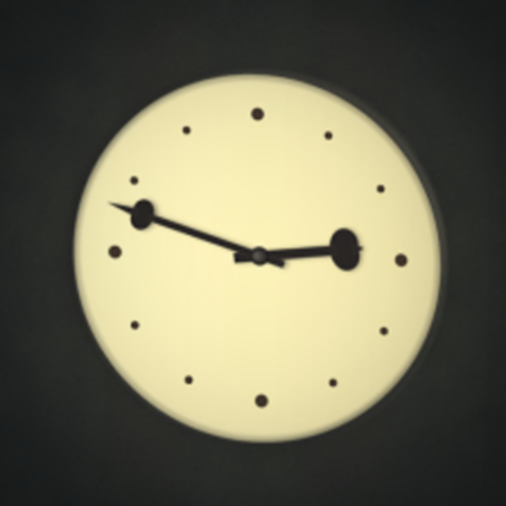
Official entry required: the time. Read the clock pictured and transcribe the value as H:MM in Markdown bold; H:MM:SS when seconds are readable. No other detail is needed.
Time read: **2:48**
